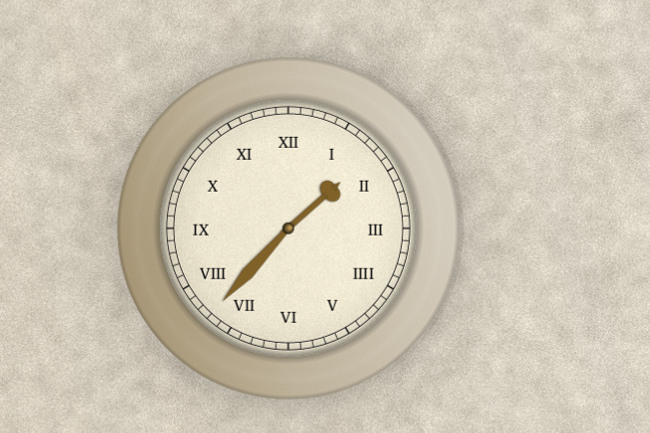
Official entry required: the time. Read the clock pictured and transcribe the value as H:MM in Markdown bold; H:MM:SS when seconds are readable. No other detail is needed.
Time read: **1:37**
